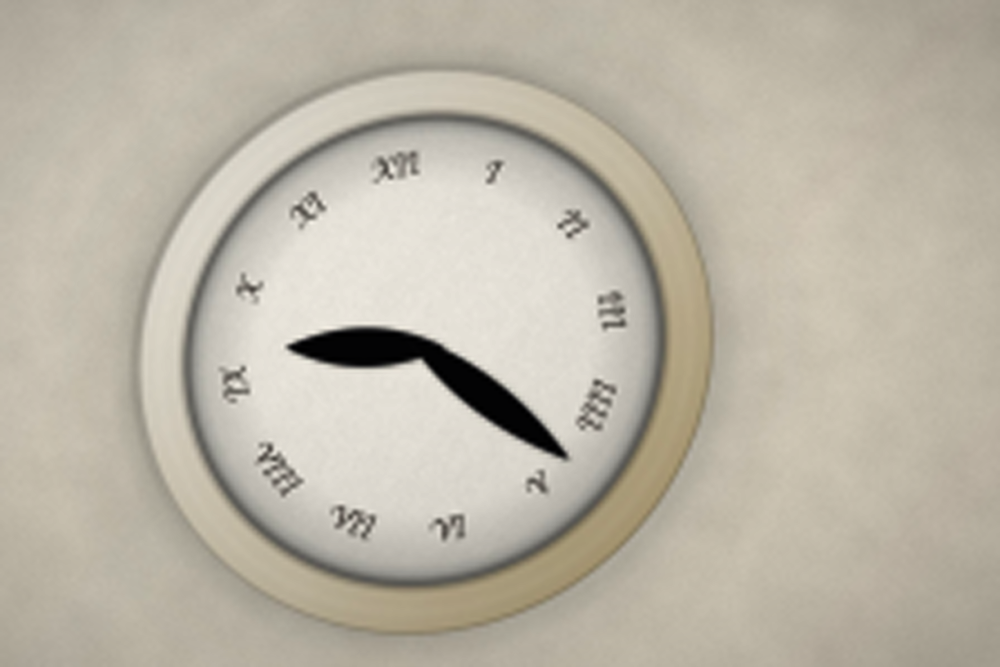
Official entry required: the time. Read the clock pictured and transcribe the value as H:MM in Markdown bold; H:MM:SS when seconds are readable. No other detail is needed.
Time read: **9:23**
